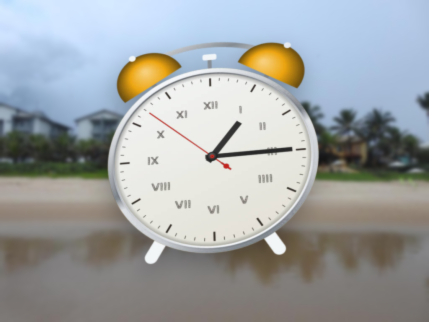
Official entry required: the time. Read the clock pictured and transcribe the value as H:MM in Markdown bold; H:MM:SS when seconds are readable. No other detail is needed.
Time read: **1:14:52**
